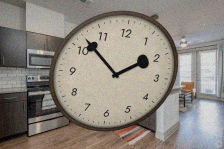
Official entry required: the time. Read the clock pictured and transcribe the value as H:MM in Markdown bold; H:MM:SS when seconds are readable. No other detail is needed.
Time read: **1:52**
